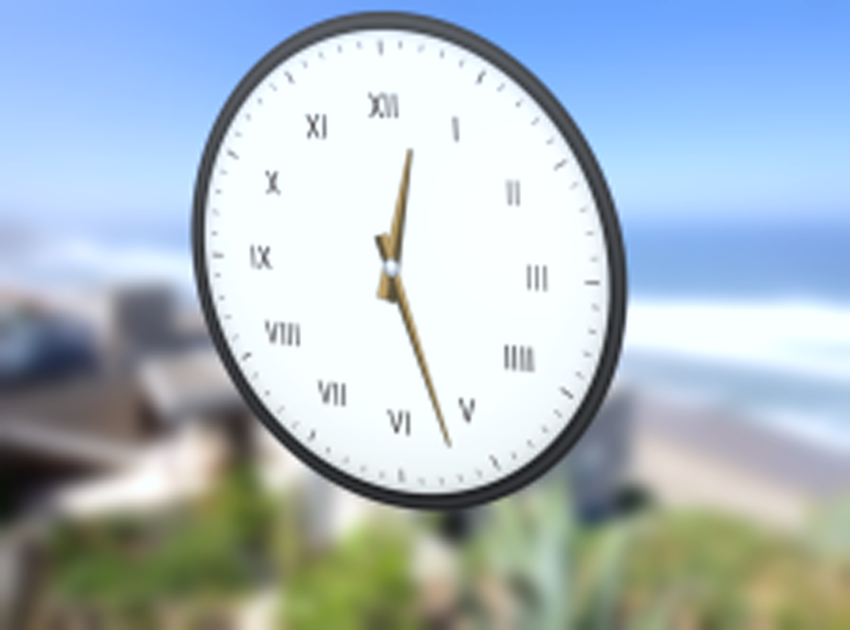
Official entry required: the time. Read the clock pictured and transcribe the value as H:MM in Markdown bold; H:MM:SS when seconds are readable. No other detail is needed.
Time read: **12:27**
